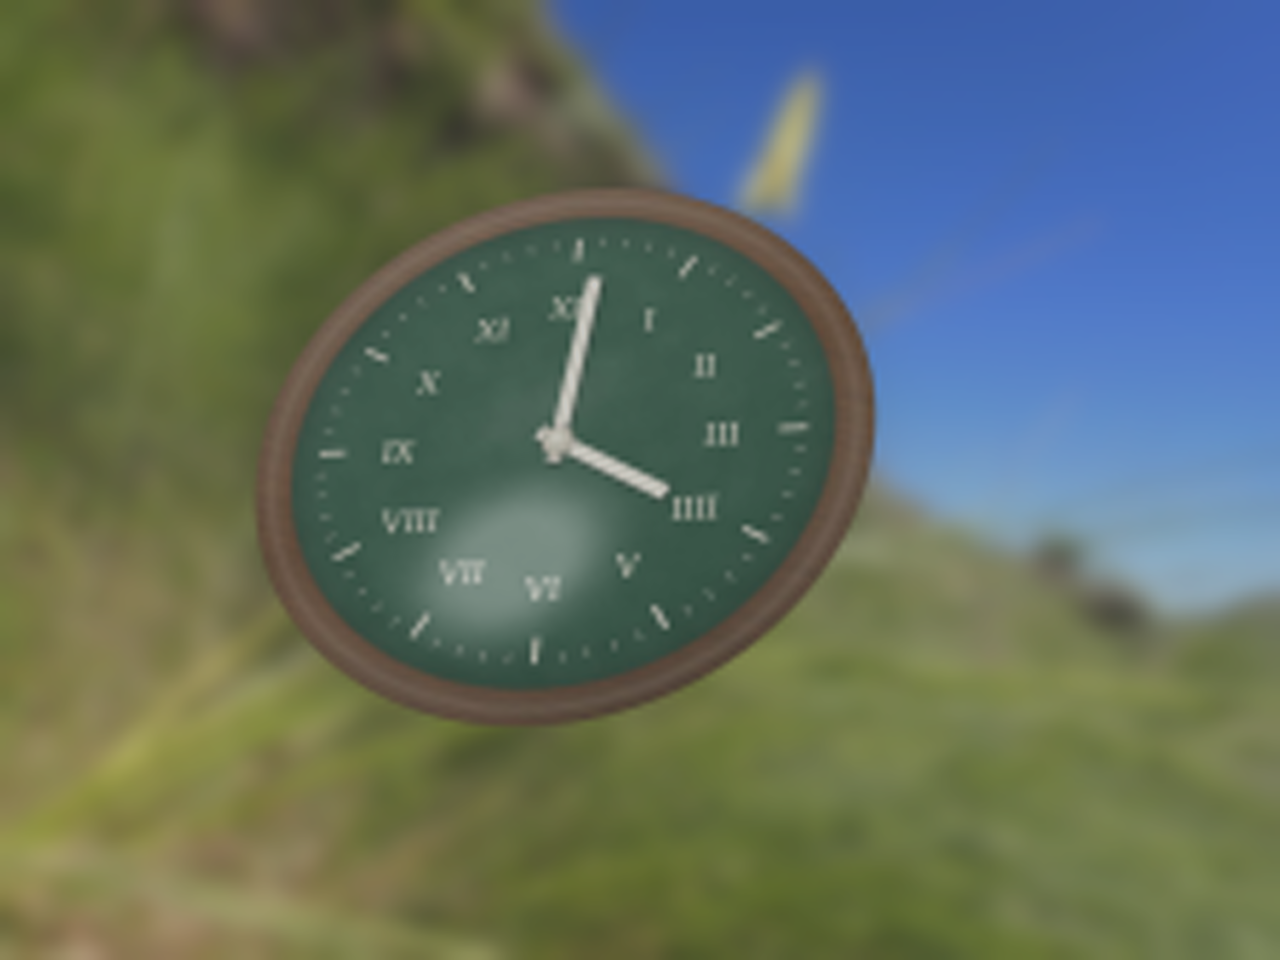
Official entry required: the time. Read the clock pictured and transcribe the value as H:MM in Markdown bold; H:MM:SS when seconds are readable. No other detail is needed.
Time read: **4:01**
